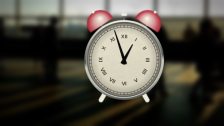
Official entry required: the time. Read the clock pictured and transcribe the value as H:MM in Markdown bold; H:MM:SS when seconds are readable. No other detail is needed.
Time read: **12:57**
